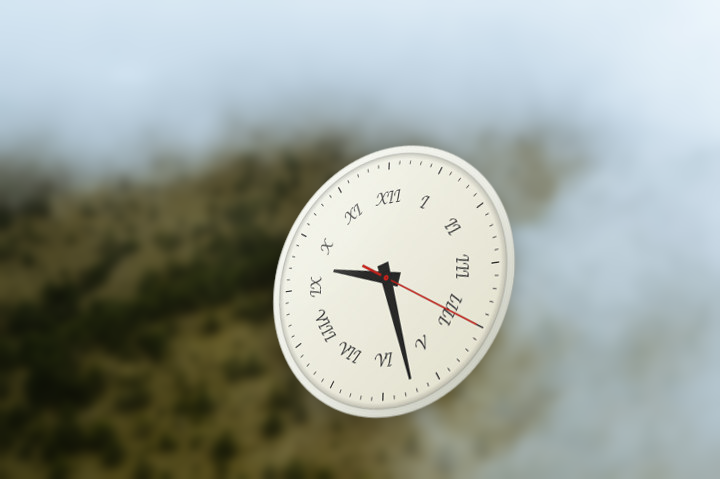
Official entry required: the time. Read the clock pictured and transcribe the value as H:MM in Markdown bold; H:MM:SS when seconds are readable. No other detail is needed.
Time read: **9:27:20**
